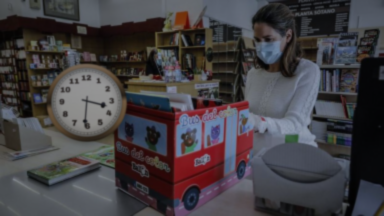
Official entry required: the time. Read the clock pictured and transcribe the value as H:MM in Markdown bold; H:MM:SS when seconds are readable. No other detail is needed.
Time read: **3:31**
